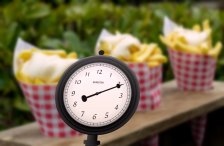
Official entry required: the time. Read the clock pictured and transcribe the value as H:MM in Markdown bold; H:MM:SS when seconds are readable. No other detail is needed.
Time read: **8:11**
